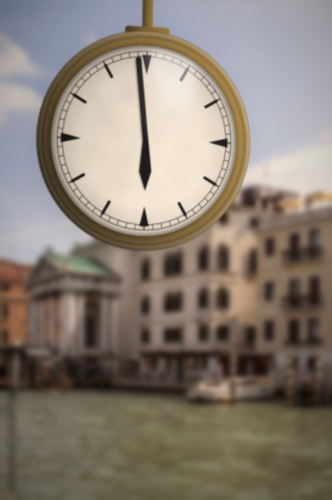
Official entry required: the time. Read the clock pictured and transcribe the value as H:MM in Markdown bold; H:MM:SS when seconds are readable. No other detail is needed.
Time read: **5:59**
